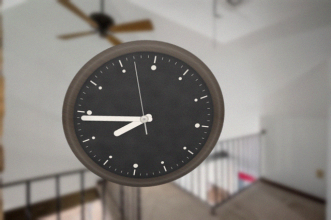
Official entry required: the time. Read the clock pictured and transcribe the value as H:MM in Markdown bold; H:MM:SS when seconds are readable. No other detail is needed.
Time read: **7:43:57**
